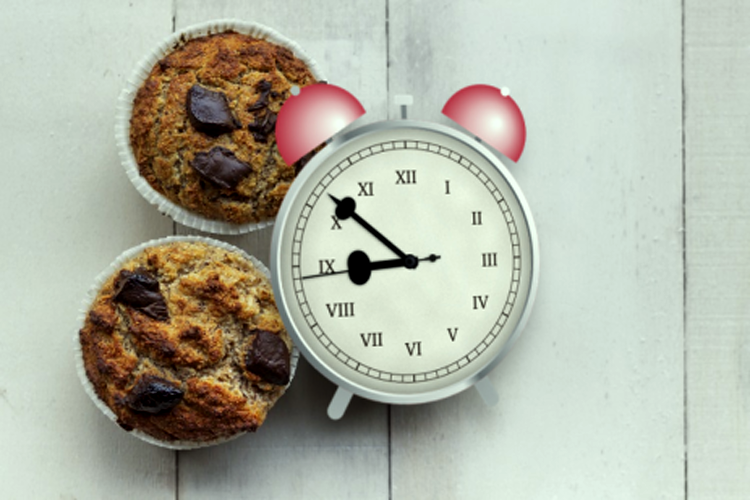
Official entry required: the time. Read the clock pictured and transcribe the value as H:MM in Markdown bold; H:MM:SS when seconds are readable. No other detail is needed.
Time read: **8:51:44**
